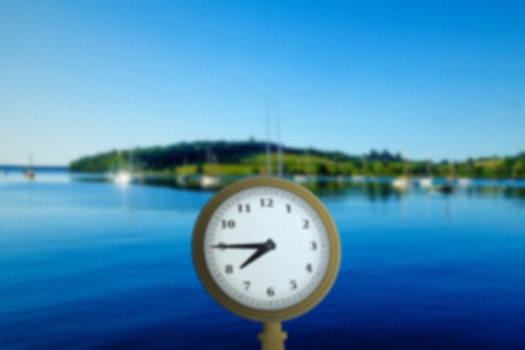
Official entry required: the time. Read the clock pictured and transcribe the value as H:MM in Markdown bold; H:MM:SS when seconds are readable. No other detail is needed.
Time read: **7:45**
